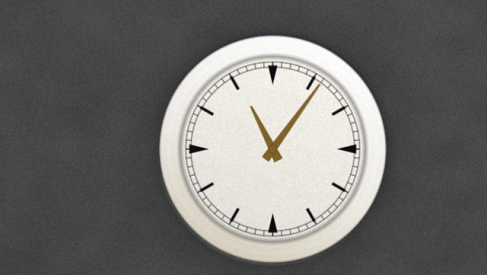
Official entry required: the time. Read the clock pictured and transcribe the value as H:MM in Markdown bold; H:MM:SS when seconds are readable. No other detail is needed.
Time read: **11:06**
